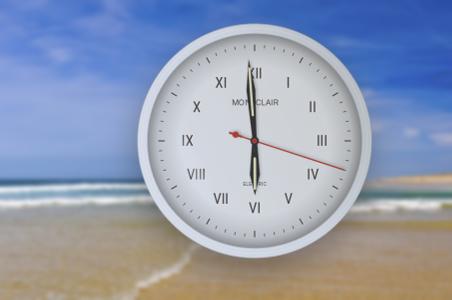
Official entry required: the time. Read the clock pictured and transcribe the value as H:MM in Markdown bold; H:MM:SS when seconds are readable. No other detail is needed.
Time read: **5:59:18**
